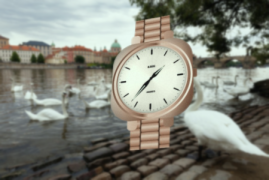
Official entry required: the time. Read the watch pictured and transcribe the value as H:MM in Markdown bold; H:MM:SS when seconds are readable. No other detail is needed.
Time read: **1:37**
